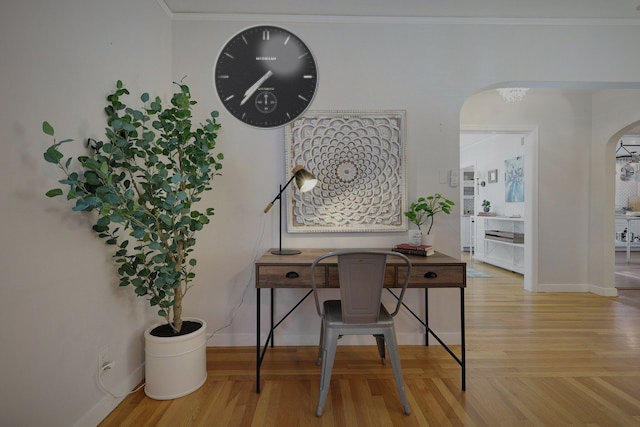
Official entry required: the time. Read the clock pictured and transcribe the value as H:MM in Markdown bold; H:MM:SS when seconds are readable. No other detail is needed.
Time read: **7:37**
